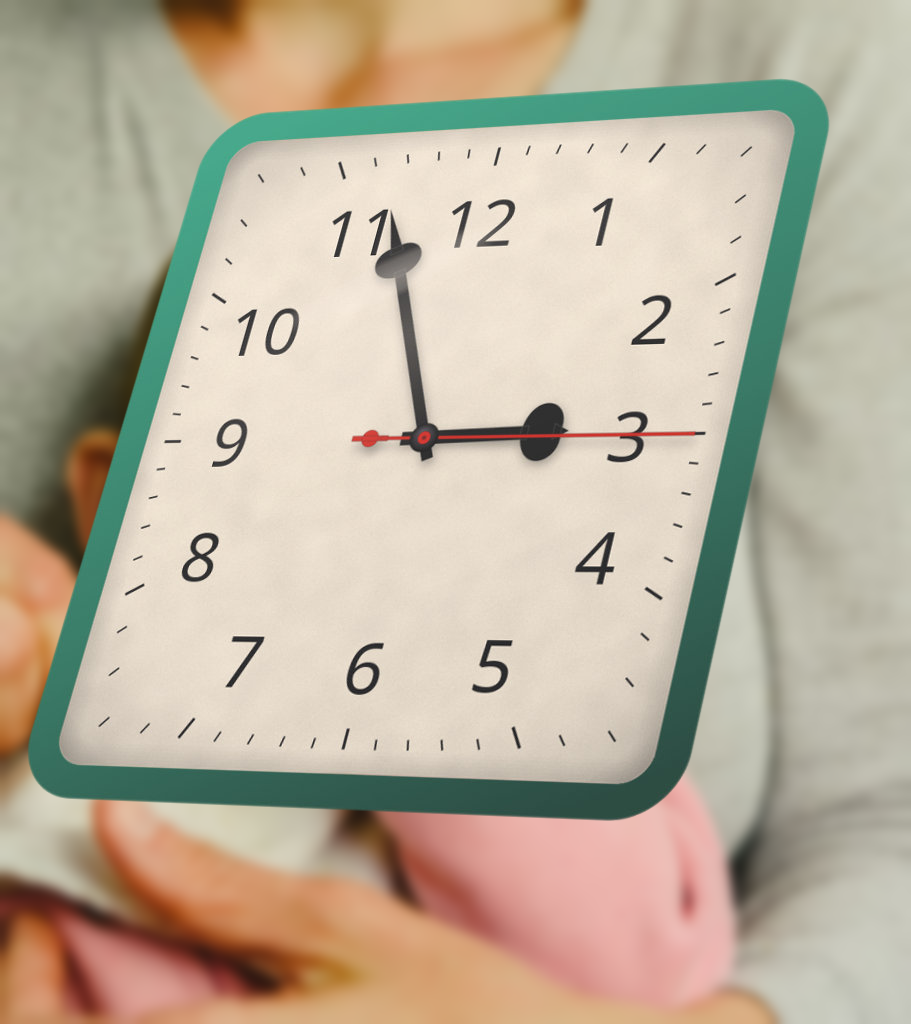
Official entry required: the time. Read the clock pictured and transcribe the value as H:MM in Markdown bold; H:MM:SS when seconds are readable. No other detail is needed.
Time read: **2:56:15**
